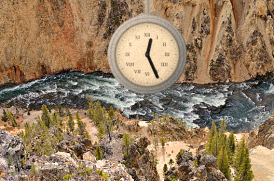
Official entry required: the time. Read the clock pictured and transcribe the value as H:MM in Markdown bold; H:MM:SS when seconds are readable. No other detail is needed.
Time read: **12:26**
